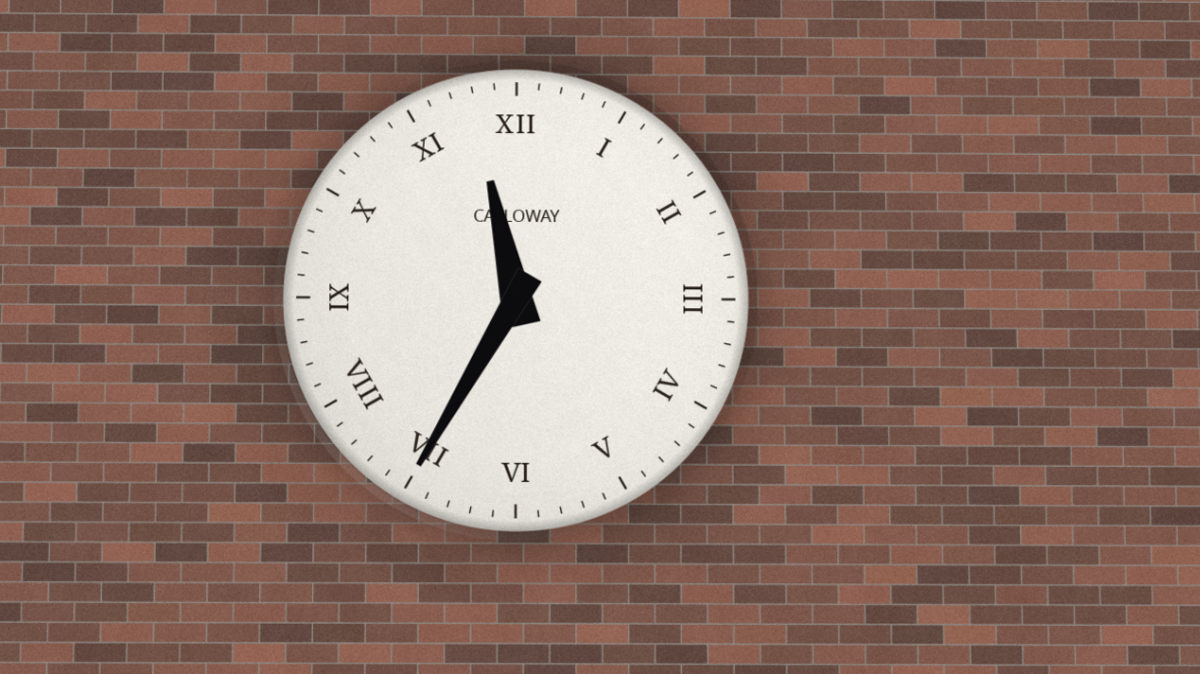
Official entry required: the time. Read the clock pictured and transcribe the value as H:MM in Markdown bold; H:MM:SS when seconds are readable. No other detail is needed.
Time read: **11:35**
